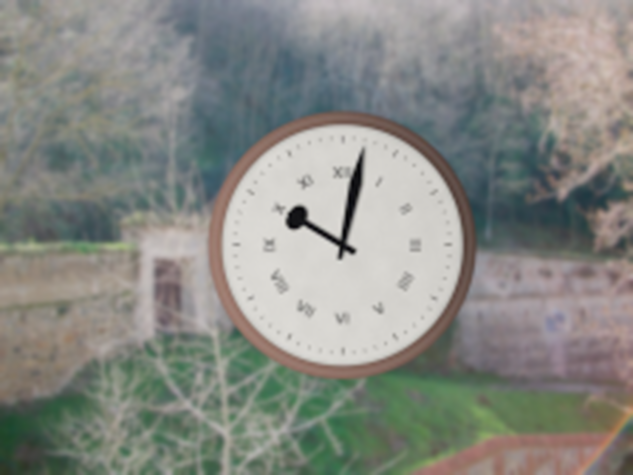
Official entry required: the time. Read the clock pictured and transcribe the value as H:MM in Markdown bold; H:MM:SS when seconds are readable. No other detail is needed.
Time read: **10:02**
